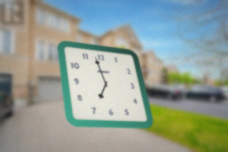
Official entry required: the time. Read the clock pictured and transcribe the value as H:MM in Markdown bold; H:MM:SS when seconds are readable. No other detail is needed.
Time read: **6:58**
